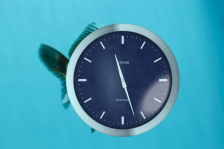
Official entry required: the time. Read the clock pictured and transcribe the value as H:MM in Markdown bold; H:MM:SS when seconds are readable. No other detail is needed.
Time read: **11:27**
